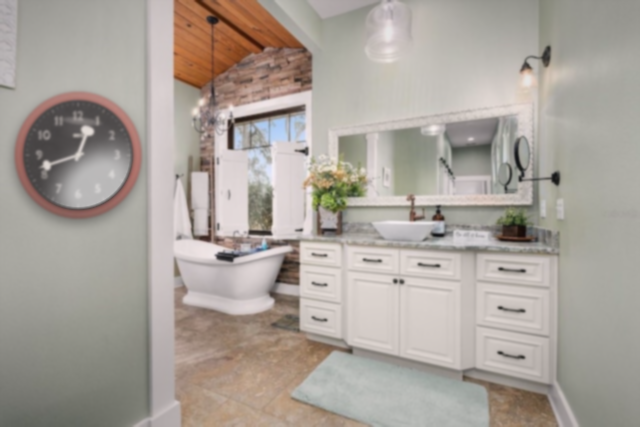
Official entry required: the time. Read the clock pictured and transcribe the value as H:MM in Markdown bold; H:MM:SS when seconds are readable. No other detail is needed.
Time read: **12:42**
